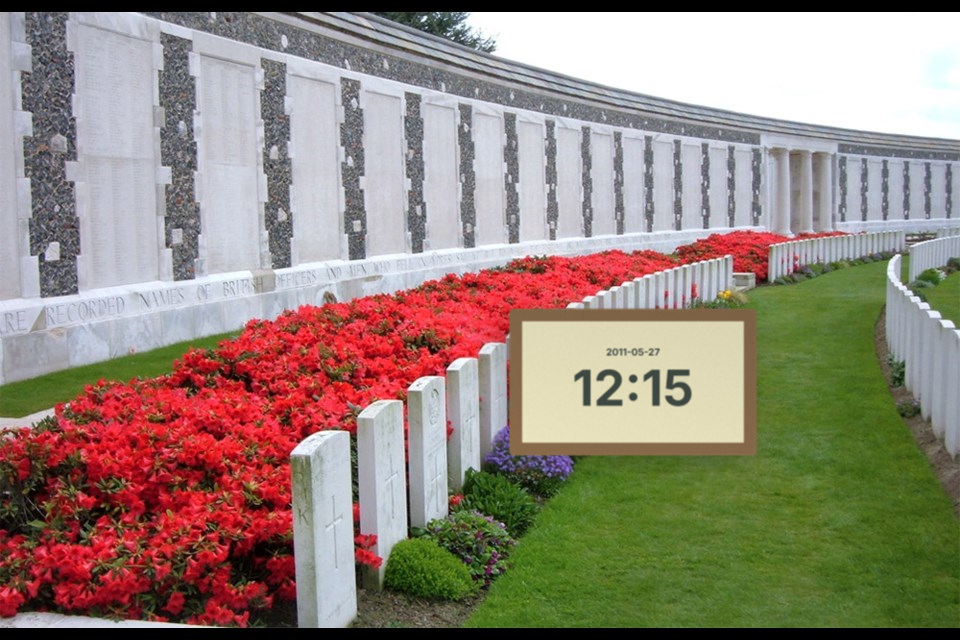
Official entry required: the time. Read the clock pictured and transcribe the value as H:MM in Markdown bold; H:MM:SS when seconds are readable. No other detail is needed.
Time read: **12:15**
